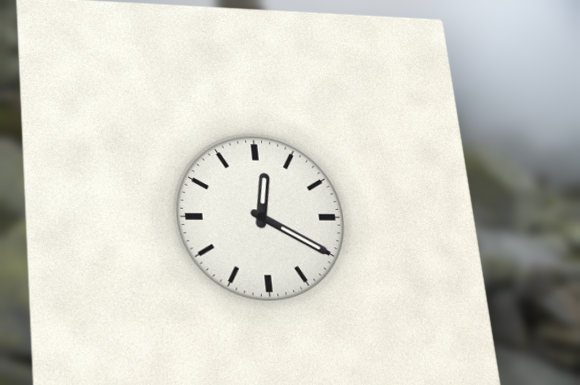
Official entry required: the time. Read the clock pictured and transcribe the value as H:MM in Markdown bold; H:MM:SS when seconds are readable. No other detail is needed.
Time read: **12:20**
